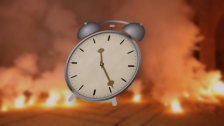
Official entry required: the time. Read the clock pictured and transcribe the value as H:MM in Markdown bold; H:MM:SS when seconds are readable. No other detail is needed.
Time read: **11:24**
